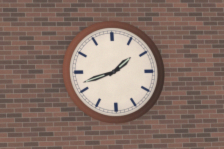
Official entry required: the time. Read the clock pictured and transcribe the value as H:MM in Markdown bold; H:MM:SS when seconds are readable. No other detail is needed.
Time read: **1:42**
